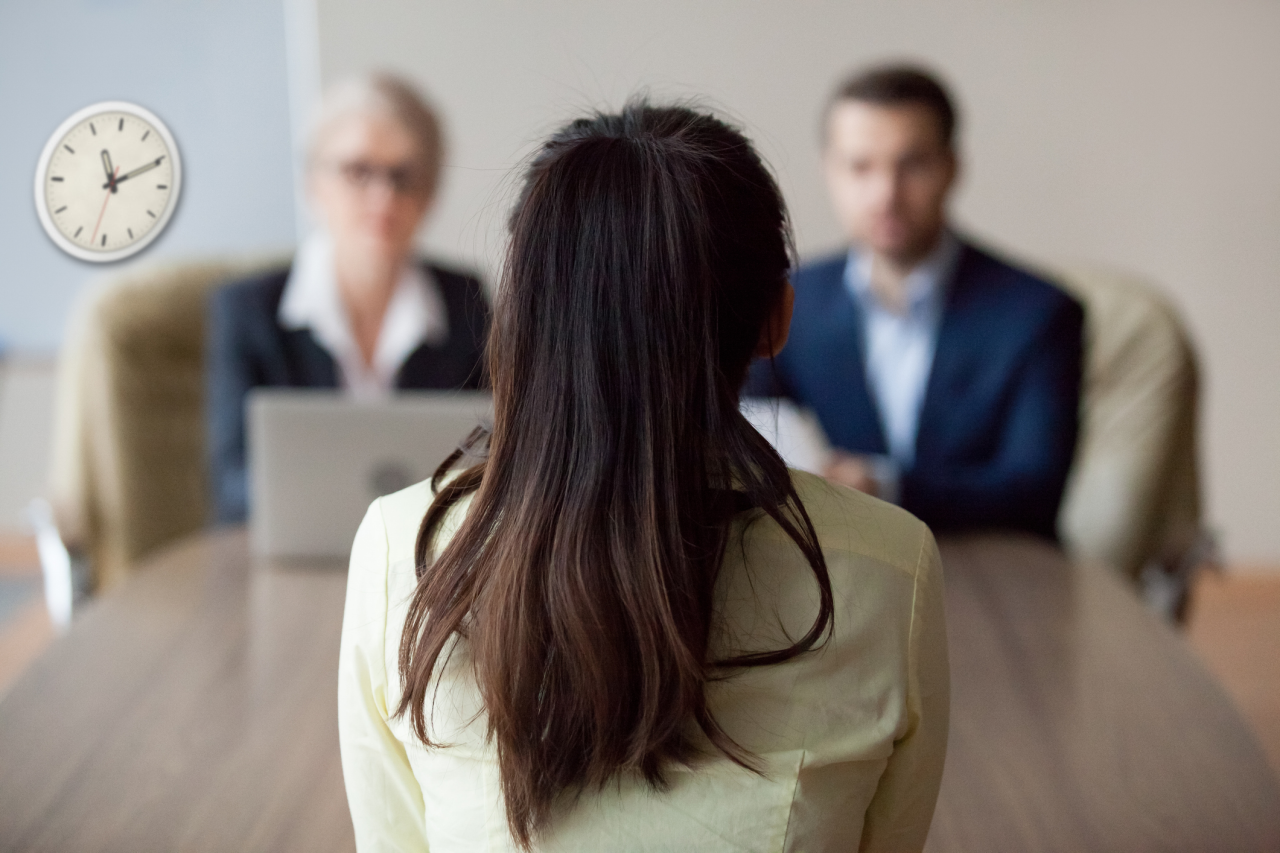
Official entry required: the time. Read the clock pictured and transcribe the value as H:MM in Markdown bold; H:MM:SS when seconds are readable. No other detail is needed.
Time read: **11:10:32**
